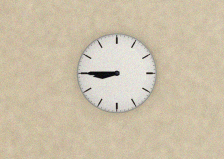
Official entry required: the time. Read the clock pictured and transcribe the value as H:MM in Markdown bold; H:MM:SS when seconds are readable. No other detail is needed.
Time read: **8:45**
